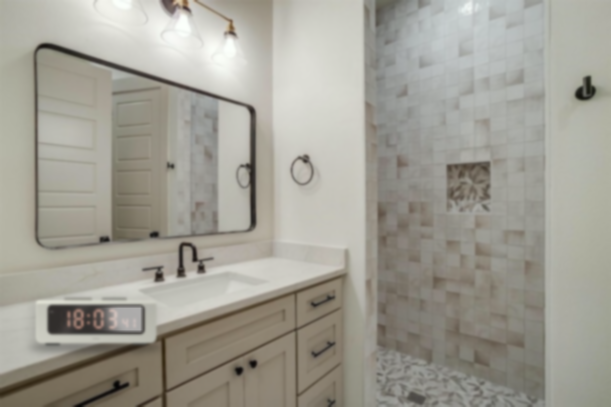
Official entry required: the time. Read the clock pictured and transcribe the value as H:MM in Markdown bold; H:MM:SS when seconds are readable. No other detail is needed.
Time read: **18:03**
